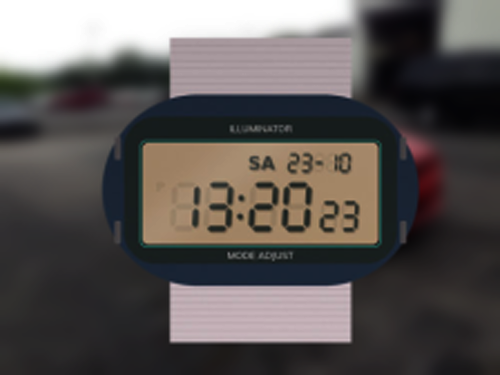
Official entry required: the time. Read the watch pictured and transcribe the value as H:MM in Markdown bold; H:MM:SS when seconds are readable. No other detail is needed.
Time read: **13:20:23**
